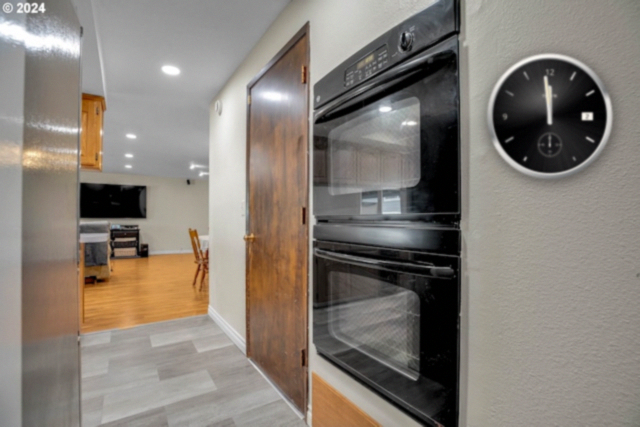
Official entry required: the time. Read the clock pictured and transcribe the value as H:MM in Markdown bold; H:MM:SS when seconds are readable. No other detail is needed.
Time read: **11:59**
